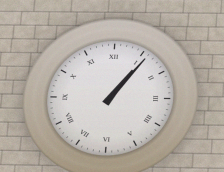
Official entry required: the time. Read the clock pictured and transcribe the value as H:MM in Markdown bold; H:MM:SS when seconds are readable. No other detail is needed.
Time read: **1:06**
